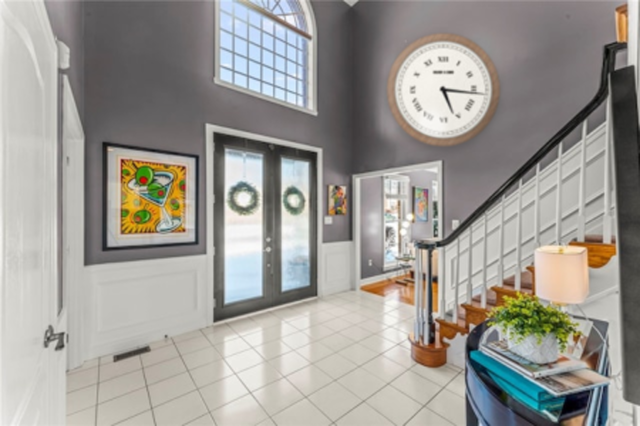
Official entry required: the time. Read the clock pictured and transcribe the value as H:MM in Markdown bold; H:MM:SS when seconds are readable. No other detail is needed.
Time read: **5:16**
